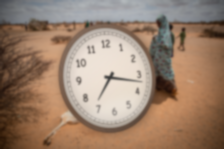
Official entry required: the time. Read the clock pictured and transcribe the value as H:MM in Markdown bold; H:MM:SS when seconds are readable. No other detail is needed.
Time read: **7:17**
